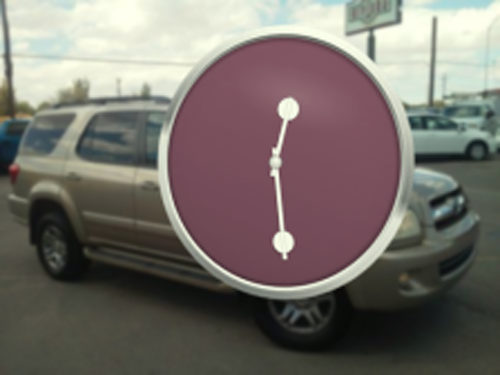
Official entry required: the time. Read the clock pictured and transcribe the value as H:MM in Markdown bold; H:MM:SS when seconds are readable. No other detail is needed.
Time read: **12:29**
